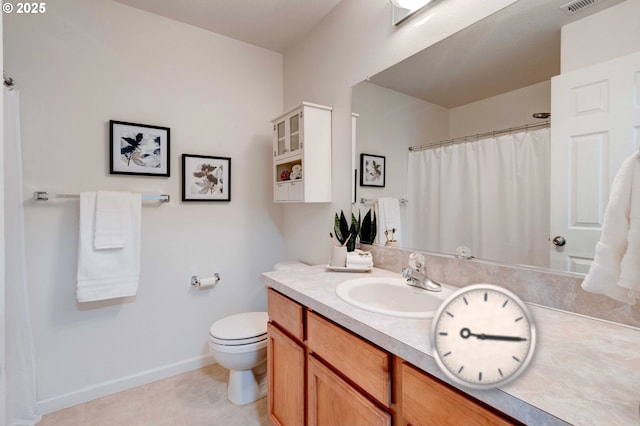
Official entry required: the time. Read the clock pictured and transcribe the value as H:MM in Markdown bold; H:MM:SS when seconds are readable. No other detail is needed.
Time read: **9:15**
